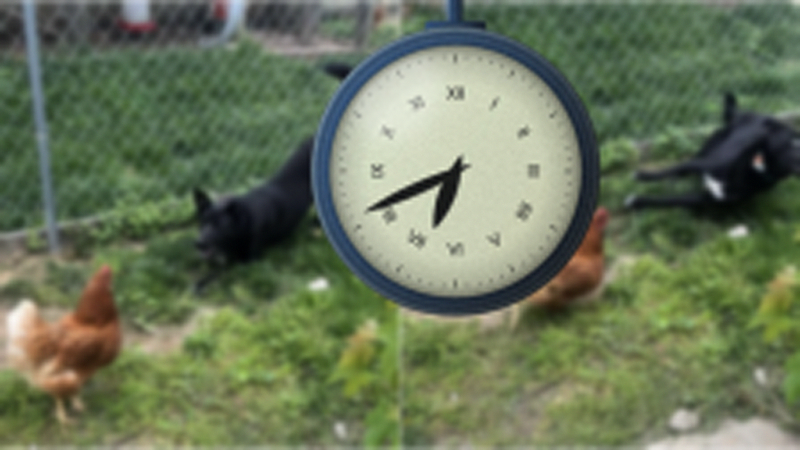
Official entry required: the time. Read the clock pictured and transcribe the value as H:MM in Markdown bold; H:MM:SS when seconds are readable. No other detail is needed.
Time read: **6:41**
